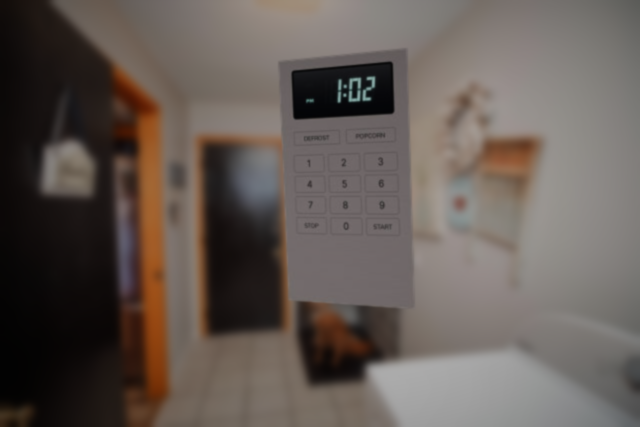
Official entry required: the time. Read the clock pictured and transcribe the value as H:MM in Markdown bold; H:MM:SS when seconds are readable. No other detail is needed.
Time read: **1:02**
